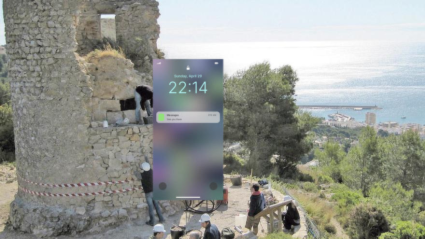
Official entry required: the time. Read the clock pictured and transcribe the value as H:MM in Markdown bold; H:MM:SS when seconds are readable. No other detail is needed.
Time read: **22:14**
